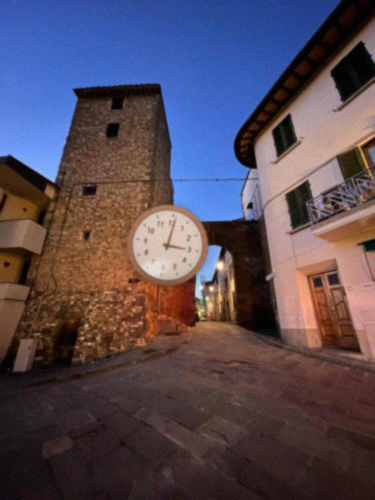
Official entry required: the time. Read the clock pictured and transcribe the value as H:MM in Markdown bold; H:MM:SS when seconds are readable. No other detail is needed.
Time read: **3:01**
